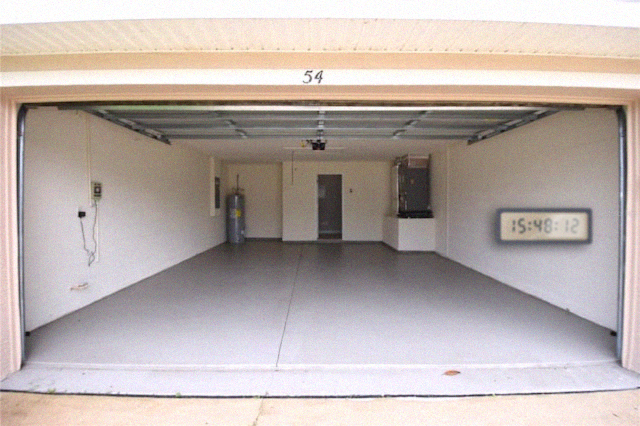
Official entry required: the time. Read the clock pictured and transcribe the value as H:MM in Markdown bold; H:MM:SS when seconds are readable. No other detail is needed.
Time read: **15:48:12**
